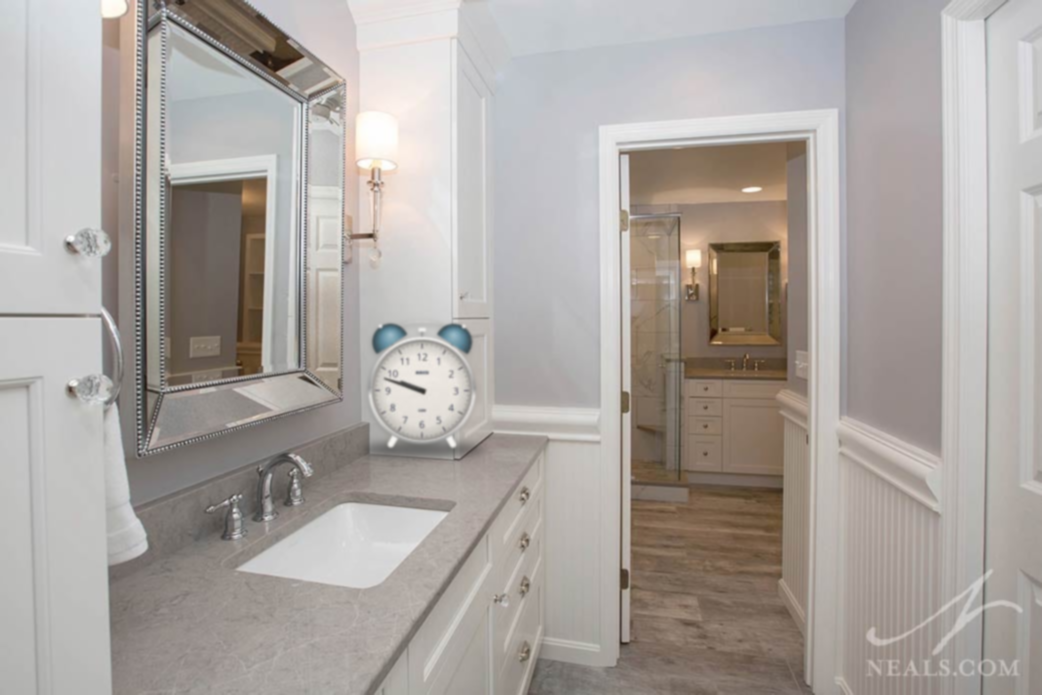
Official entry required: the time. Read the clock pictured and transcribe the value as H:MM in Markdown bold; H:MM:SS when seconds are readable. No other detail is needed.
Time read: **9:48**
